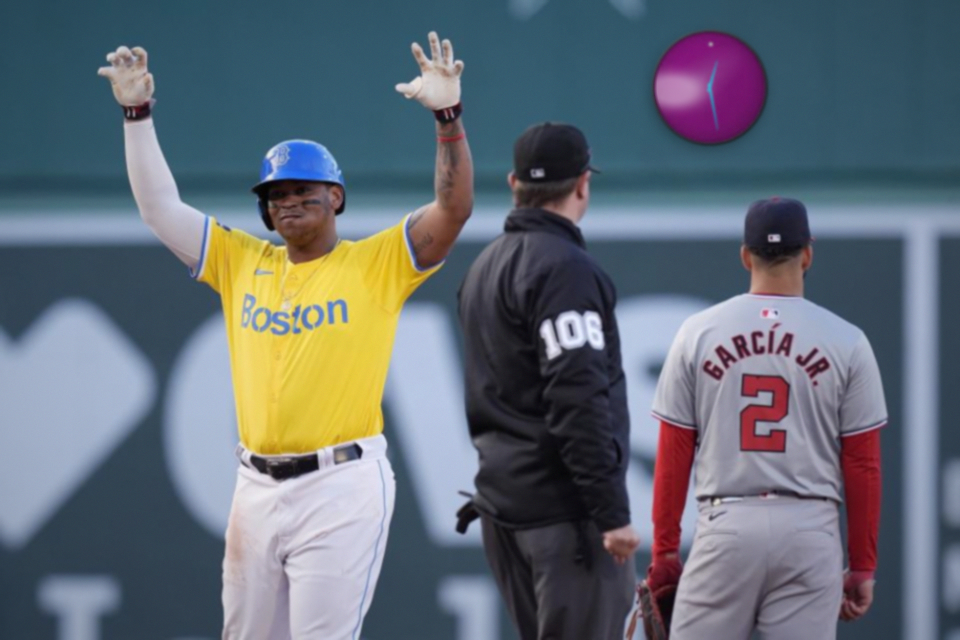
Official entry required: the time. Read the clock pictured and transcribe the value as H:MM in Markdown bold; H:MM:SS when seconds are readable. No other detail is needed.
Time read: **12:28**
